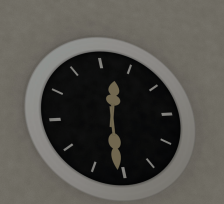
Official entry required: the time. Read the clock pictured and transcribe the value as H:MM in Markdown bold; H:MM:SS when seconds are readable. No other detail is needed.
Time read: **12:31**
